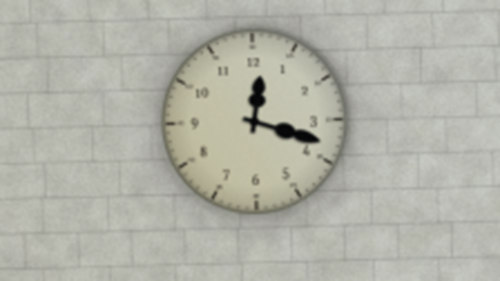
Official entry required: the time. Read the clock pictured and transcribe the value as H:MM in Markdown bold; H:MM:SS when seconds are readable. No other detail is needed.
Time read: **12:18**
